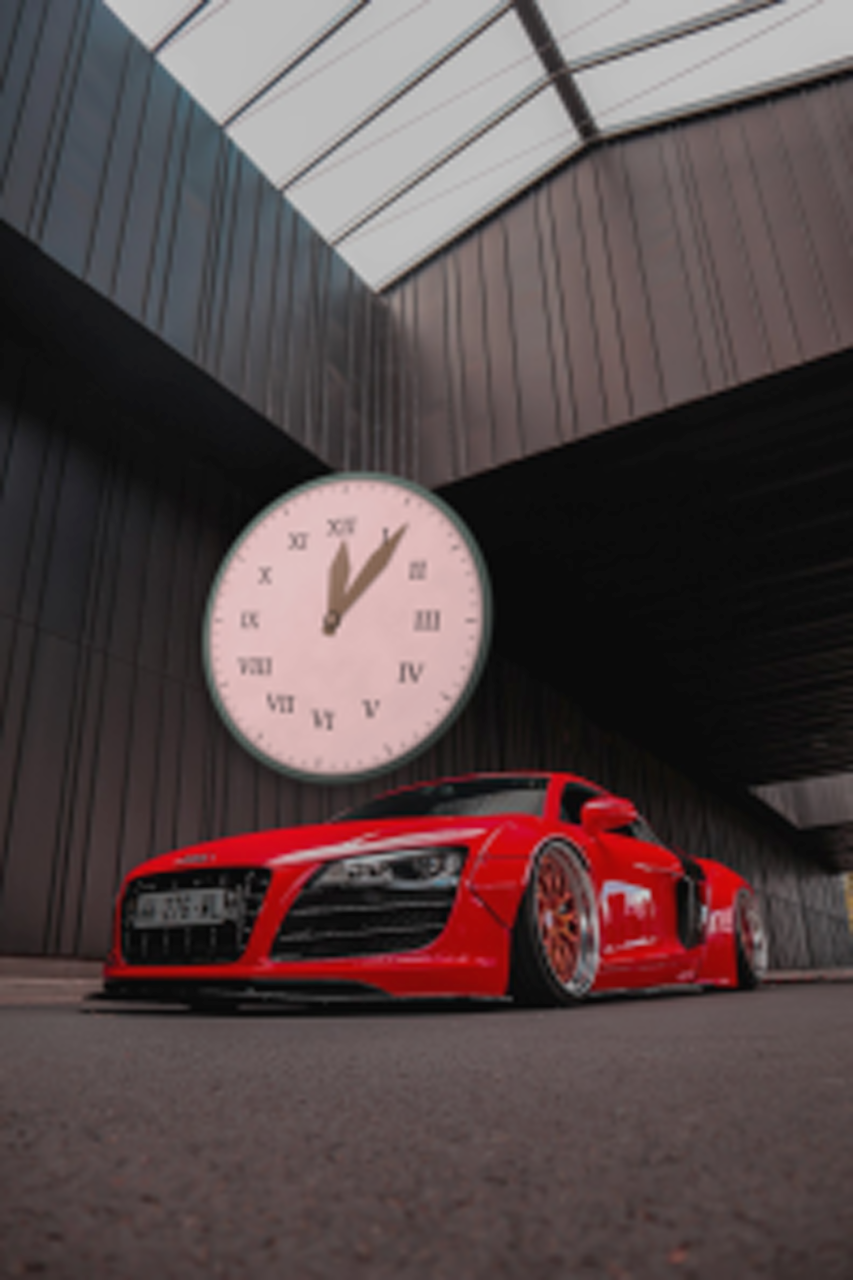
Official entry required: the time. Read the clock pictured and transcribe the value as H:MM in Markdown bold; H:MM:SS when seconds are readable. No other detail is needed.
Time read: **12:06**
